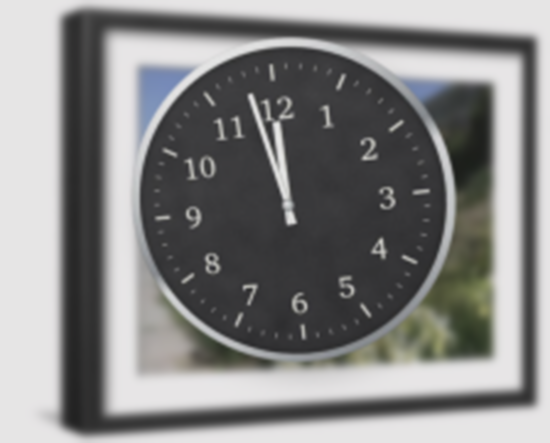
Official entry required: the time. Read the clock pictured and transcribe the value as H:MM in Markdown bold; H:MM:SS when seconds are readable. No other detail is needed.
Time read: **11:58**
